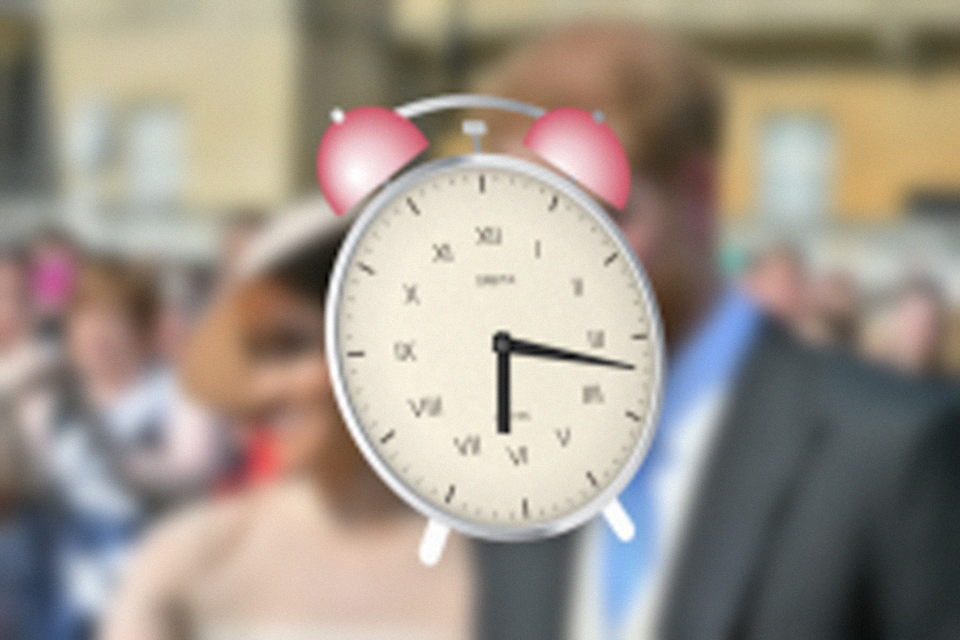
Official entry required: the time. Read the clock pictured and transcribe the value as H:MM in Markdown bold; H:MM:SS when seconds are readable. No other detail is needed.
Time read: **6:17**
